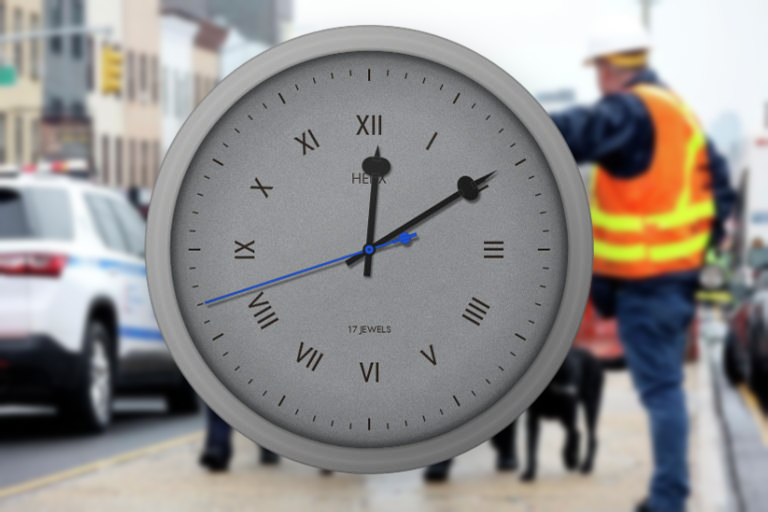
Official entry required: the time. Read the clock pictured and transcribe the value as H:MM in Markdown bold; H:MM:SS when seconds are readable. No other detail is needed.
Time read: **12:09:42**
